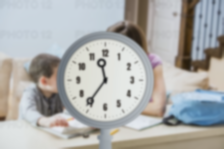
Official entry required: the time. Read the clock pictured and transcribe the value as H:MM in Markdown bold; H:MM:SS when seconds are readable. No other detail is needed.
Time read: **11:36**
